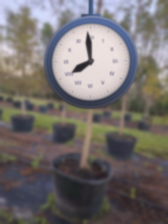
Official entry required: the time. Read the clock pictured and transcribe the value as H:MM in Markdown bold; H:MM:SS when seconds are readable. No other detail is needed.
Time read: **7:59**
